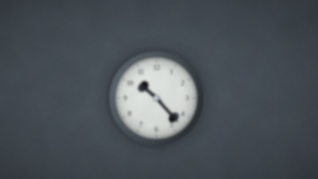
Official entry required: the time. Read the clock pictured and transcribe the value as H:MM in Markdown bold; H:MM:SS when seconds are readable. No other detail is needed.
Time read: **10:23**
